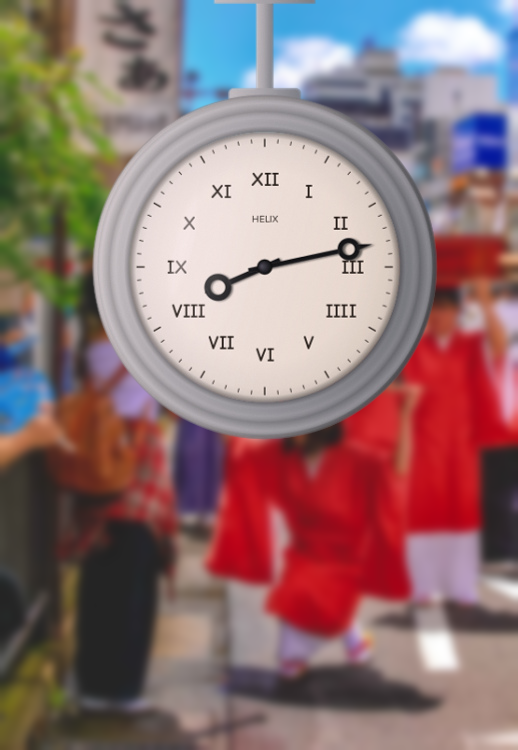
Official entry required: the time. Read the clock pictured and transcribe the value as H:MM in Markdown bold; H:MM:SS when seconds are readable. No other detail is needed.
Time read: **8:13**
